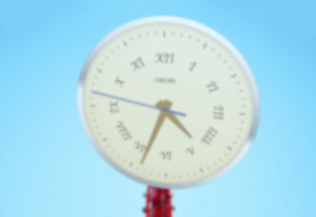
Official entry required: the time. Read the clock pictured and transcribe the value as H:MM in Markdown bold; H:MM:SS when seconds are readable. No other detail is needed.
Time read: **4:33:47**
